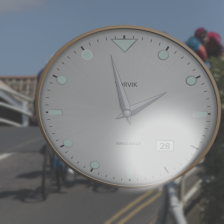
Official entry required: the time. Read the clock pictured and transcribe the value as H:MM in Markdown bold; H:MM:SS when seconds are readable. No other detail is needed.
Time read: **1:58**
